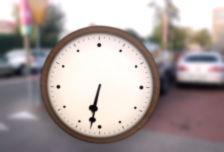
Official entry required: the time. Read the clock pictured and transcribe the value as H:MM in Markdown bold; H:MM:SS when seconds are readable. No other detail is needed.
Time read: **6:32**
